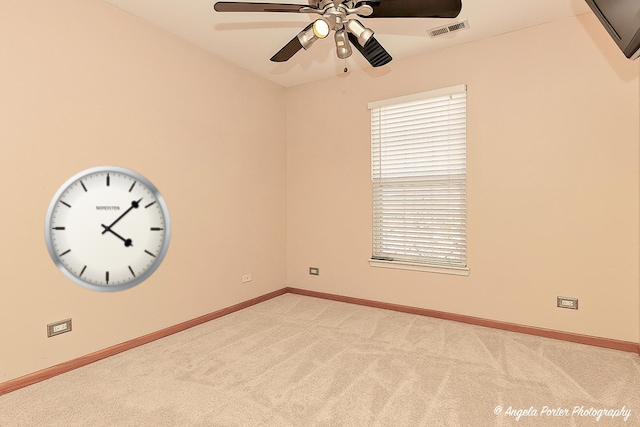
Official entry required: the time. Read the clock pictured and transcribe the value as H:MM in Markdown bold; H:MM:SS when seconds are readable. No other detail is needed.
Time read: **4:08**
